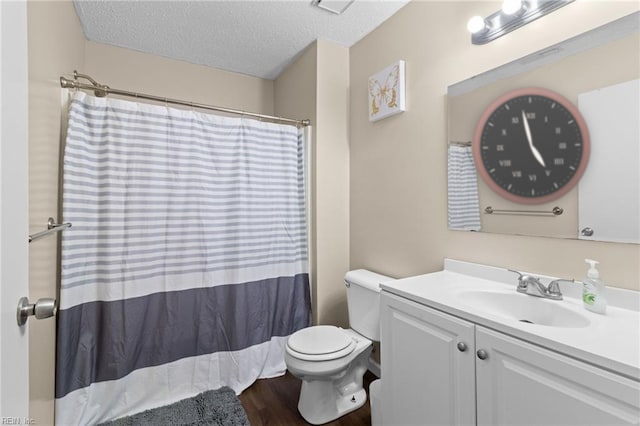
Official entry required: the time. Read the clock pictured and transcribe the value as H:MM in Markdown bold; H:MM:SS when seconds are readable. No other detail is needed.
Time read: **4:58**
